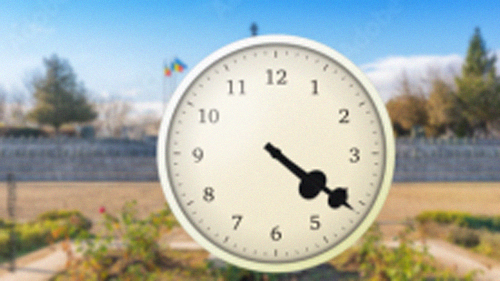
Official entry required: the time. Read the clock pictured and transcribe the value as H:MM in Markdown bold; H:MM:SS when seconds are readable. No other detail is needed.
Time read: **4:21**
